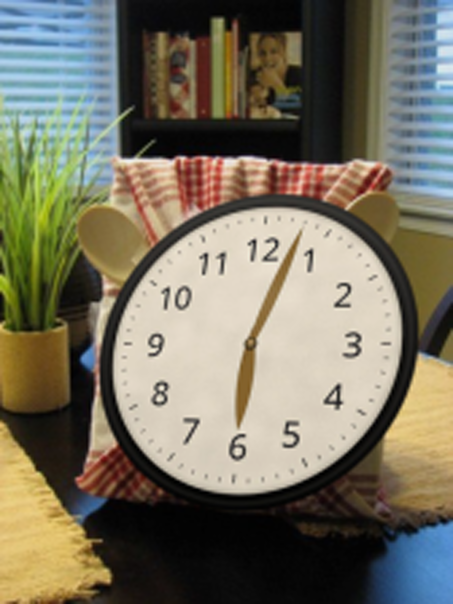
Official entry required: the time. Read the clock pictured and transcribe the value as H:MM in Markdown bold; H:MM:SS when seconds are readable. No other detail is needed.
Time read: **6:03**
